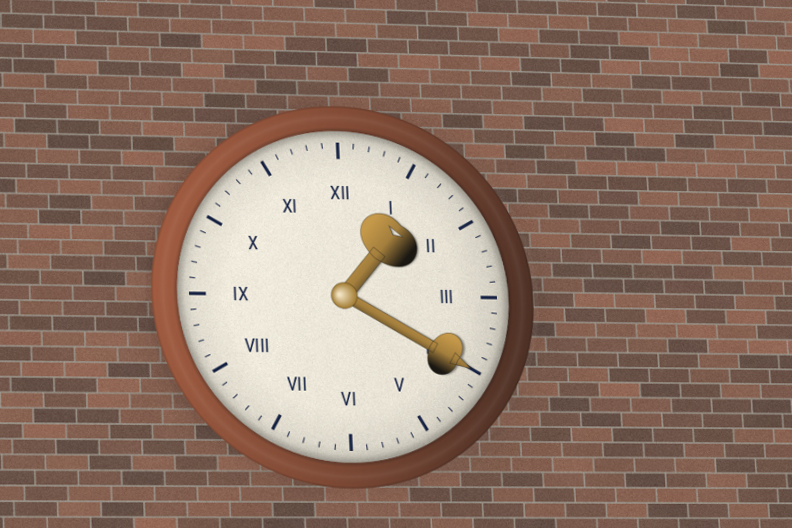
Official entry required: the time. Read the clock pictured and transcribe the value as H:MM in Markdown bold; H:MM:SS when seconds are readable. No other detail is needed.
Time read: **1:20**
